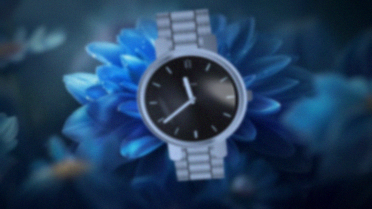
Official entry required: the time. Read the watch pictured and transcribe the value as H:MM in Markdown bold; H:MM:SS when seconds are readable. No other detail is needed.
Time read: **11:39**
